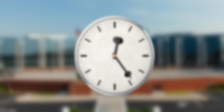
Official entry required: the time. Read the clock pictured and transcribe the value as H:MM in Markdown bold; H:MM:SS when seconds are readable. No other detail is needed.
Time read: **12:24**
